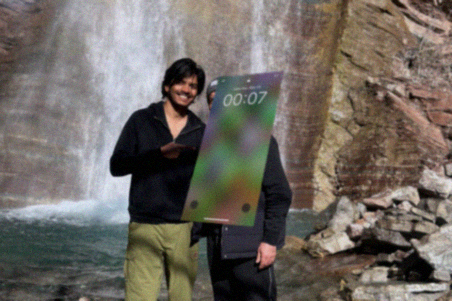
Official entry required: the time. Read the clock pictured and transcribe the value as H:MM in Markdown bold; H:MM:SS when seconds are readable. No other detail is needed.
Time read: **0:07**
